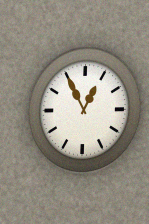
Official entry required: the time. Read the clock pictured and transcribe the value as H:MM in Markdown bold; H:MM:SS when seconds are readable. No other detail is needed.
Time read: **12:55**
